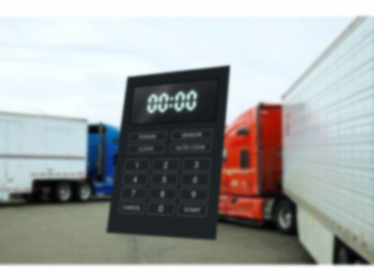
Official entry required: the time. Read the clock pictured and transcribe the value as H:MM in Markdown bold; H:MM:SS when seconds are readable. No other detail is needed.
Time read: **0:00**
